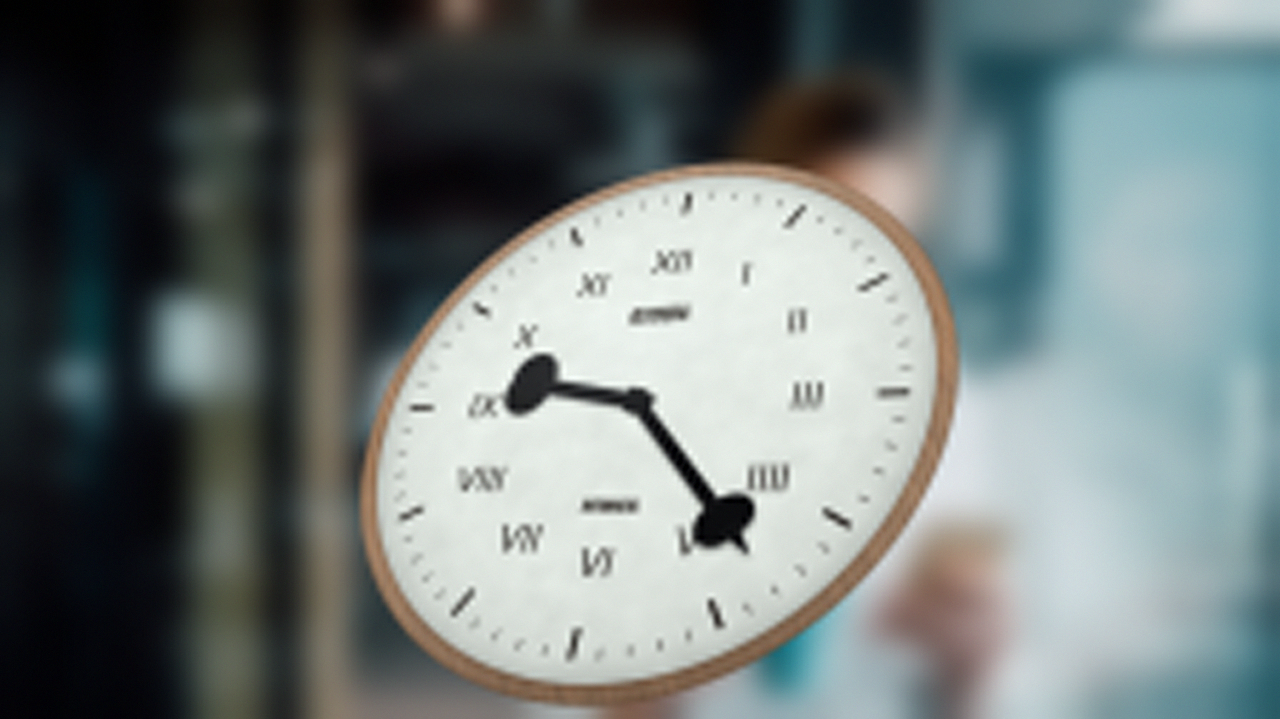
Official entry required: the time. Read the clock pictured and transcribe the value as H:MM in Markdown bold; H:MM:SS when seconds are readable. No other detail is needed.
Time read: **9:23**
